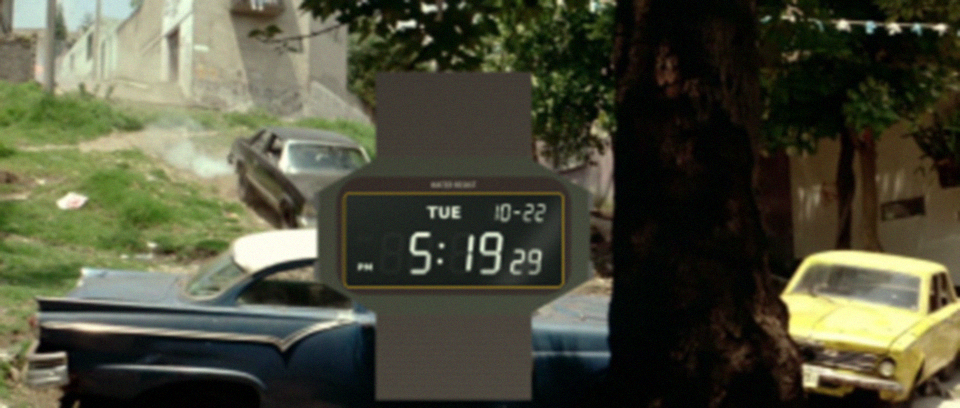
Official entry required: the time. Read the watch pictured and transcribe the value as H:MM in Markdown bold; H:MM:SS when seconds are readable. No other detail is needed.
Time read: **5:19:29**
